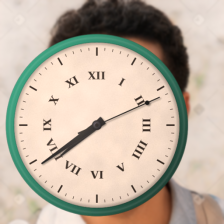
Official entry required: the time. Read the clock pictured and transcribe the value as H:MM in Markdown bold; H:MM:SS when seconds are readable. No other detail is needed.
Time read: **7:39:11**
